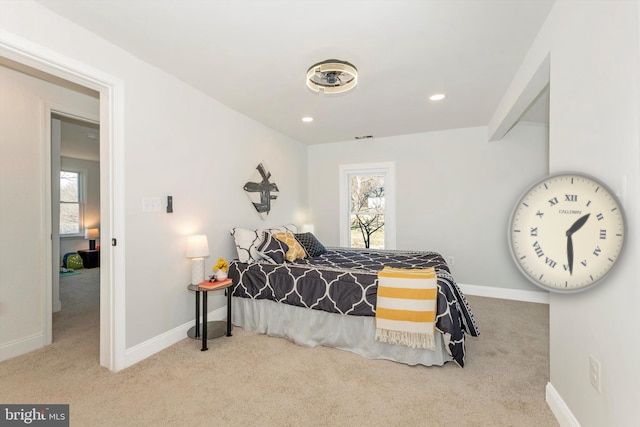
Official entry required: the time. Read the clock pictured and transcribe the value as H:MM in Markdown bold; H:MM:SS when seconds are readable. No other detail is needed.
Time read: **1:29**
